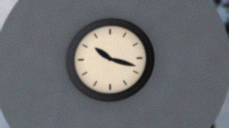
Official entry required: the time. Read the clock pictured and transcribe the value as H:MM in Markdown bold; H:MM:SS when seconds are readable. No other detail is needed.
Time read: **10:18**
